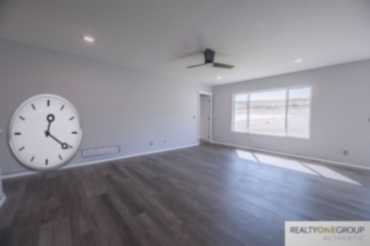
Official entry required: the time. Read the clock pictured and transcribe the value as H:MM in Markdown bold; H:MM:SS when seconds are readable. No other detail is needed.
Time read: **12:21**
